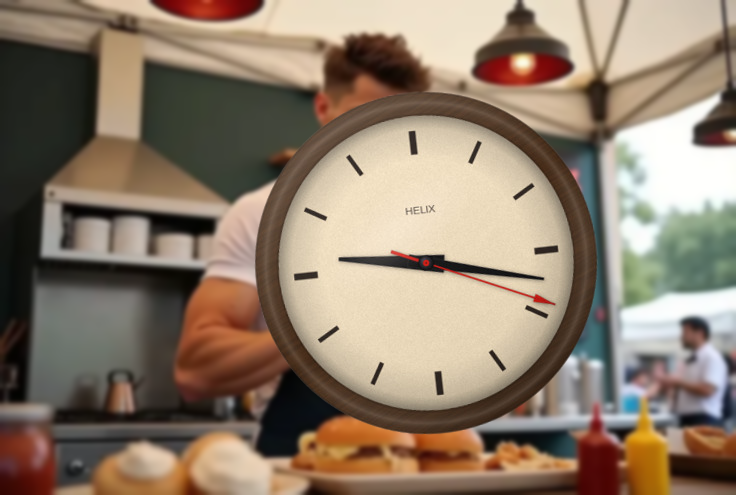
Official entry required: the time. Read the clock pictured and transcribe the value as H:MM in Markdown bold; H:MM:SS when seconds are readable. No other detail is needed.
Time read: **9:17:19**
